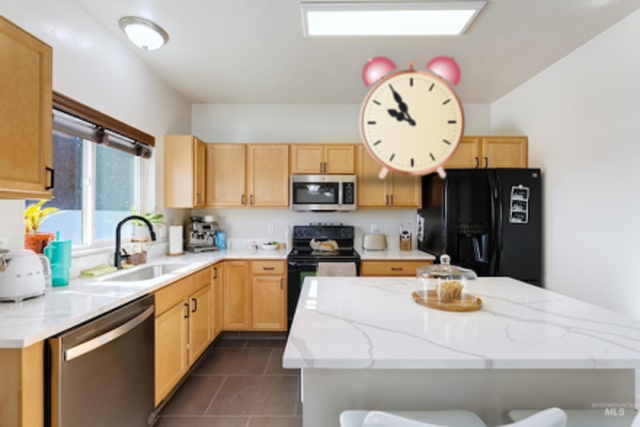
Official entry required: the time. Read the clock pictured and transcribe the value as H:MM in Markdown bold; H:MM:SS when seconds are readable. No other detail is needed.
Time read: **9:55**
